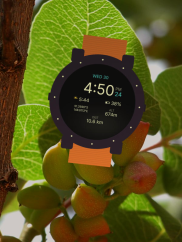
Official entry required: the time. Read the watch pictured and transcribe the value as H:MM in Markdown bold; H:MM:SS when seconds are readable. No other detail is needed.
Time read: **4:50**
